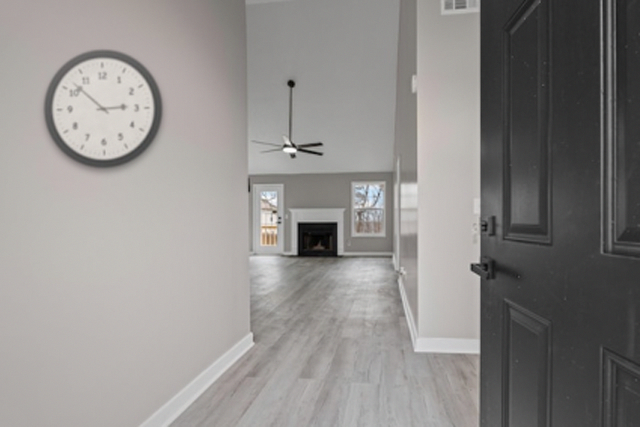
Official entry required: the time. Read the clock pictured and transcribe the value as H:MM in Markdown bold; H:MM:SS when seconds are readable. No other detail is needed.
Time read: **2:52**
